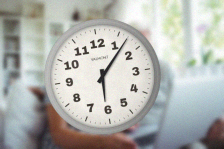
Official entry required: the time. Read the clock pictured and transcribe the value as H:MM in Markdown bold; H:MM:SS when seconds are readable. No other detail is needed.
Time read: **6:07**
